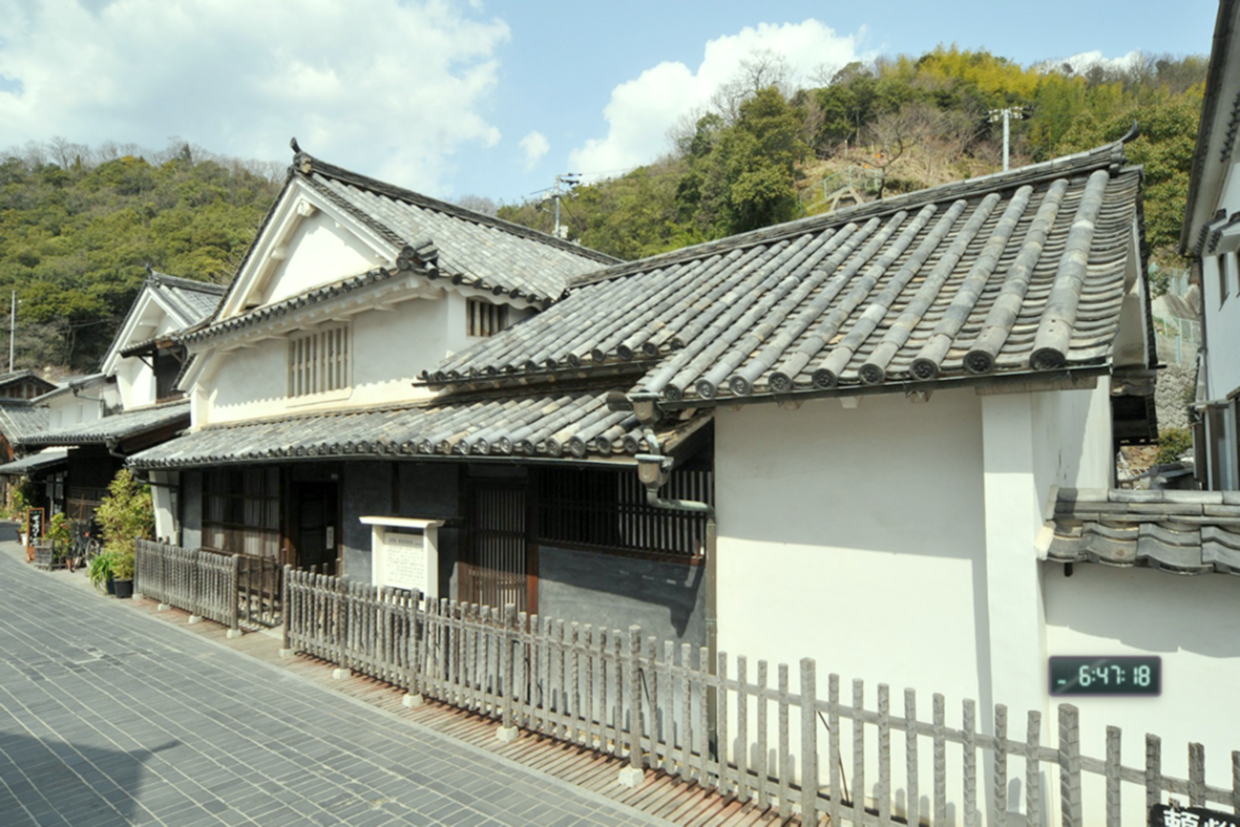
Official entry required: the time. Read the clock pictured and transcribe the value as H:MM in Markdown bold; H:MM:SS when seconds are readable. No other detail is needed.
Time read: **6:47:18**
